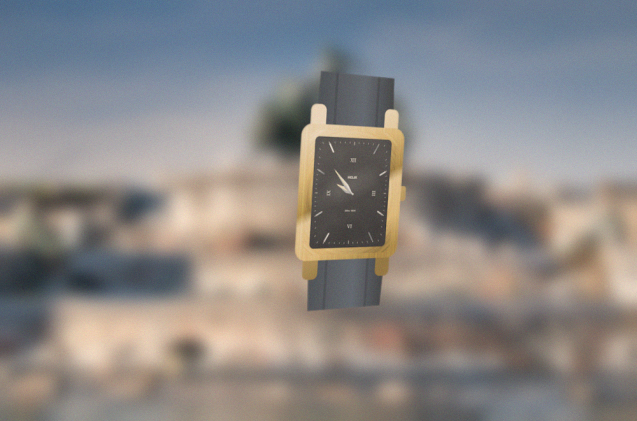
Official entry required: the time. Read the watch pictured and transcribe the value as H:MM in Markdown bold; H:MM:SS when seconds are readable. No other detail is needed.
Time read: **9:53**
